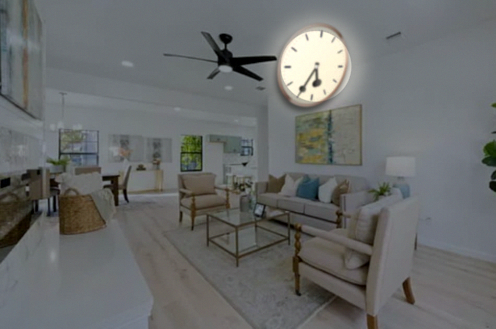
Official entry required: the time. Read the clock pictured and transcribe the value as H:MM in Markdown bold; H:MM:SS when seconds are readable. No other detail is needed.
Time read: **5:35**
